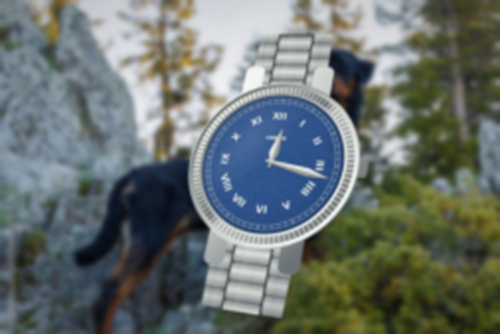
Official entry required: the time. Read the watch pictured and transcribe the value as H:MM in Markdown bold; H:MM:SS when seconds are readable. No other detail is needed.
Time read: **12:17**
